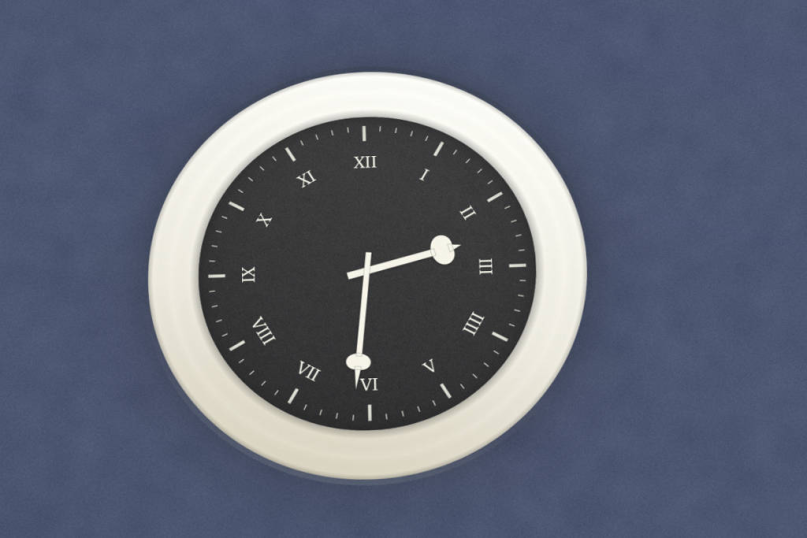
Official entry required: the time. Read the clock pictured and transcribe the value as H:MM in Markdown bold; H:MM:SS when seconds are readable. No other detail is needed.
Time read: **2:31**
